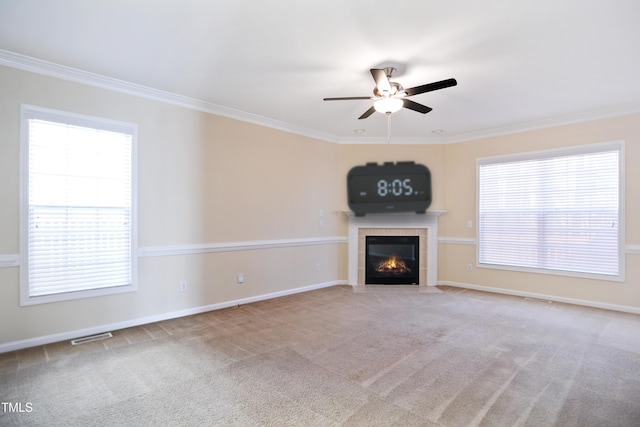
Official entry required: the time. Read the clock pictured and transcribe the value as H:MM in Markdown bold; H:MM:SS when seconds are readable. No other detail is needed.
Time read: **8:05**
